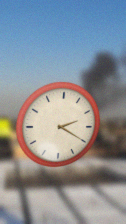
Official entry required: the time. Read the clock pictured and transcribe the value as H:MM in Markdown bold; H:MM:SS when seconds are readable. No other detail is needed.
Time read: **2:20**
